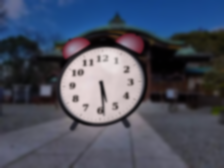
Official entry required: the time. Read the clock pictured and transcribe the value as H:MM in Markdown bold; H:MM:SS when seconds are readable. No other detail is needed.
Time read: **5:29**
